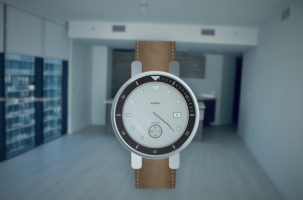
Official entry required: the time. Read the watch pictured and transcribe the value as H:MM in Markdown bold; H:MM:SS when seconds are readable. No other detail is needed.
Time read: **4:22**
